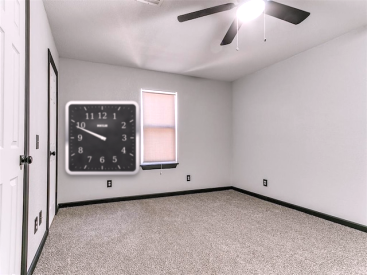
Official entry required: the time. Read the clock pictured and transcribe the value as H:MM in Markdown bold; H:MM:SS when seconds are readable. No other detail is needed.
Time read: **9:49**
